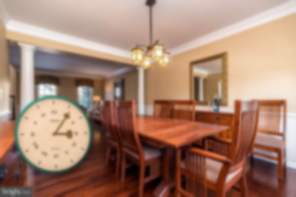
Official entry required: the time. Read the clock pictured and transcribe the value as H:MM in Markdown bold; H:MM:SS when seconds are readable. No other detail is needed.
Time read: **3:06**
